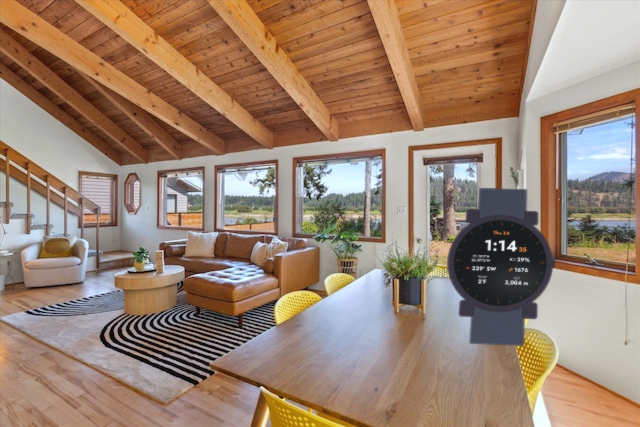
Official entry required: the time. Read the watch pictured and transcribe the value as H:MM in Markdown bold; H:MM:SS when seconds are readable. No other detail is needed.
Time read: **1:14**
